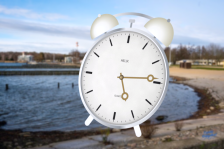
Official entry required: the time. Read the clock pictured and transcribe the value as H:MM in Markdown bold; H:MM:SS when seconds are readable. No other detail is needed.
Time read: **5:14**
